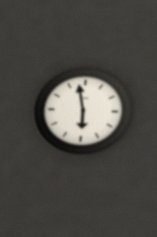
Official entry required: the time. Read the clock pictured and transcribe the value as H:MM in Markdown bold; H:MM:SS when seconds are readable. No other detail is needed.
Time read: **5:58**
